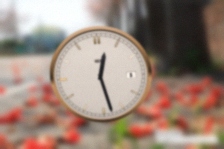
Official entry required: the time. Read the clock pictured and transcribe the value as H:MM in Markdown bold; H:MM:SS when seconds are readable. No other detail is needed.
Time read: **12:28**
